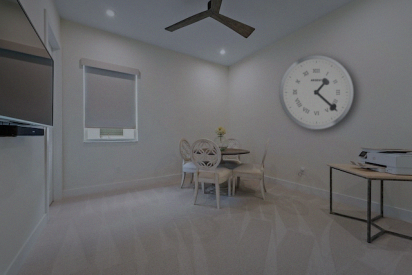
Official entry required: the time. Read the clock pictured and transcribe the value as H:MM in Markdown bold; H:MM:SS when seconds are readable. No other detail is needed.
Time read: **1:22**
